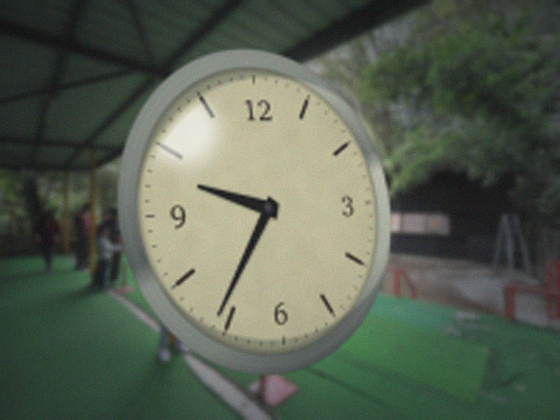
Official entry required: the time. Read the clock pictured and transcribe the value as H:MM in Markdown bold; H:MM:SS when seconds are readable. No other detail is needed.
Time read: **9:36**
